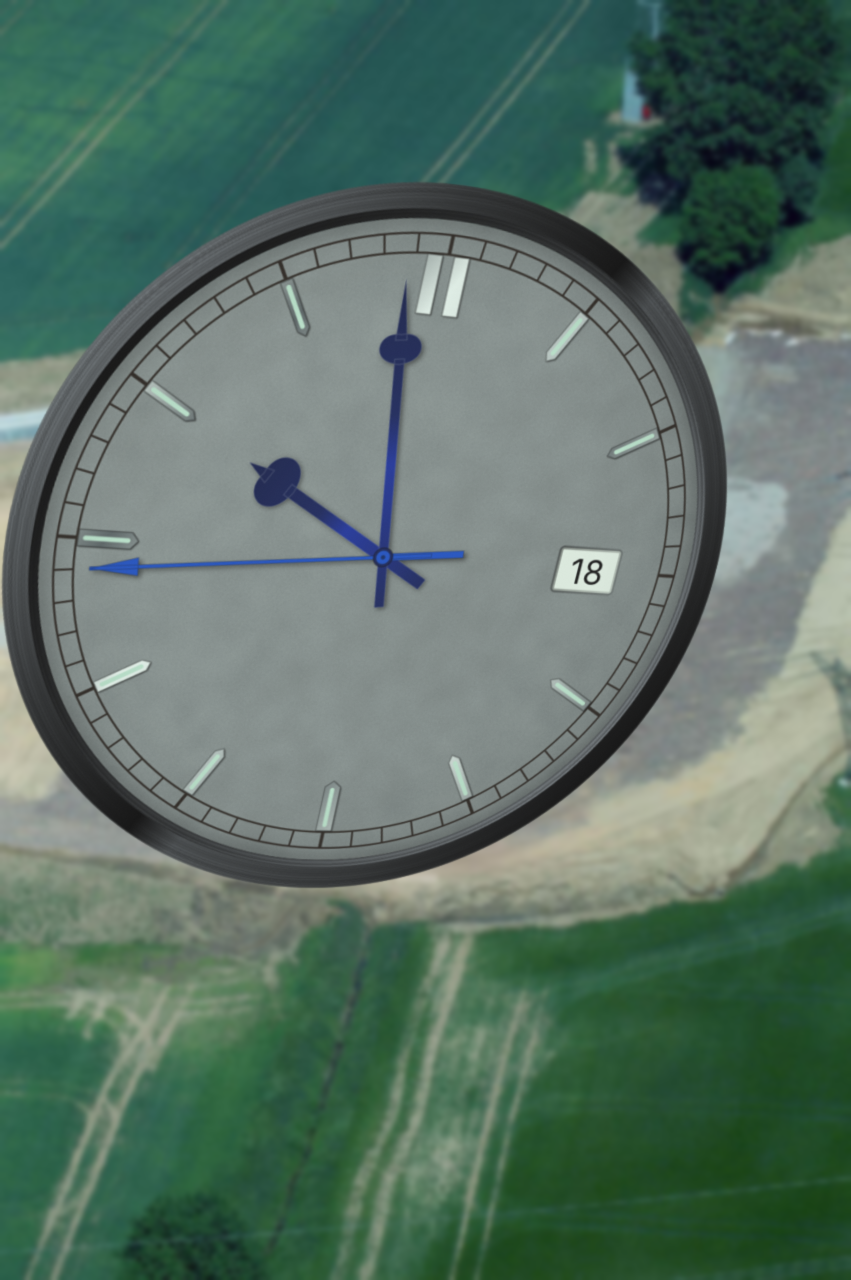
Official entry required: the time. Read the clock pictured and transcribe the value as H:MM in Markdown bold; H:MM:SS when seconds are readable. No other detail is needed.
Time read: **9:58:44**
